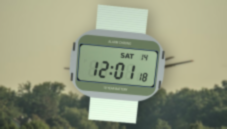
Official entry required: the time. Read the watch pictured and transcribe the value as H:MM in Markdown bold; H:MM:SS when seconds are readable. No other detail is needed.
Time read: **12:01**
